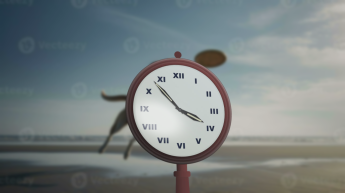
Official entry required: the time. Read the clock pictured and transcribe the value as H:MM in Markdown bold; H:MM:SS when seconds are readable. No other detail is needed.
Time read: **3:53**
